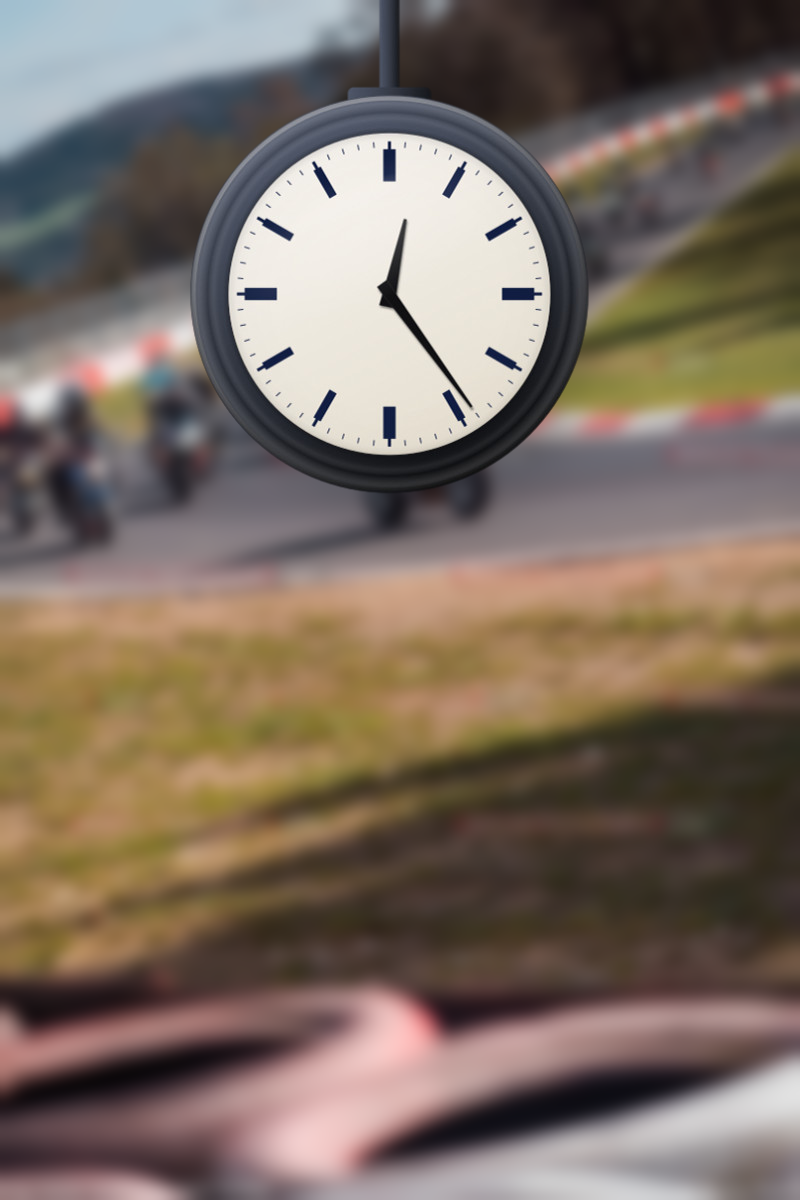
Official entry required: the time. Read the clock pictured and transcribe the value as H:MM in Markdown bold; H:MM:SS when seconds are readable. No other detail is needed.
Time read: **12:24**
